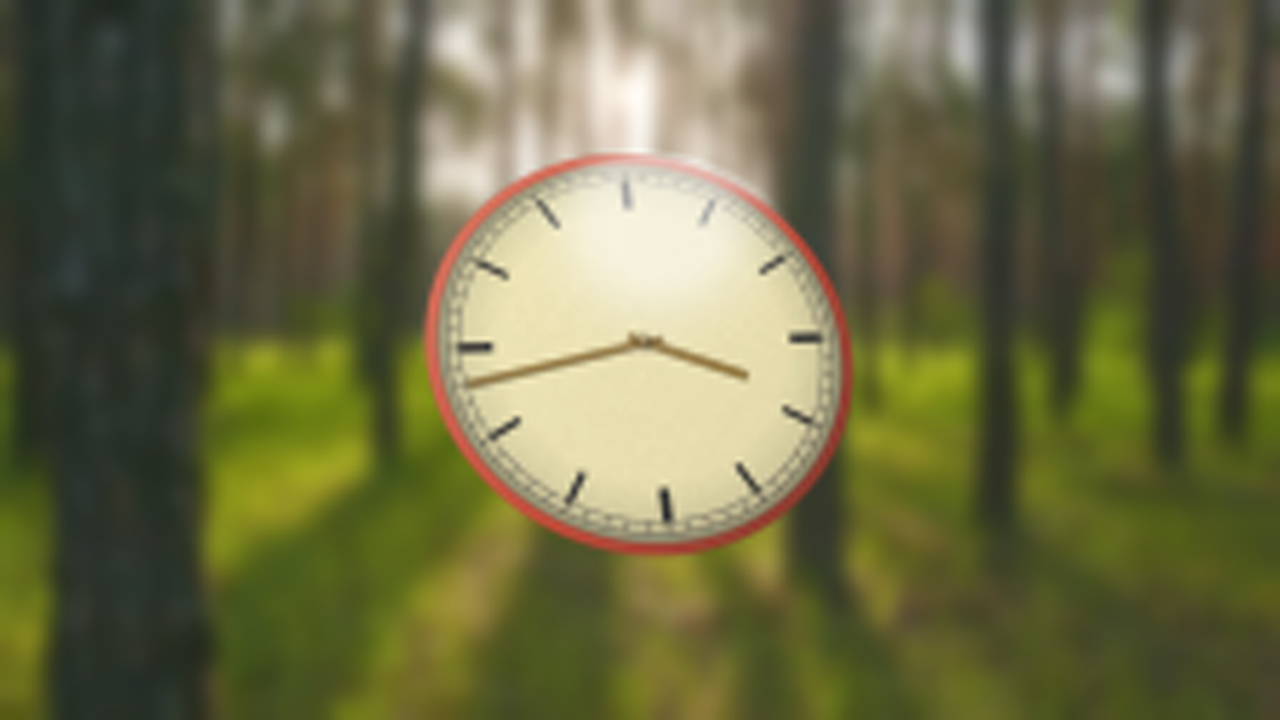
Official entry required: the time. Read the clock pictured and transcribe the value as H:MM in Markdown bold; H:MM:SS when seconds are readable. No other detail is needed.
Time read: **3:43**
